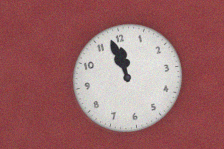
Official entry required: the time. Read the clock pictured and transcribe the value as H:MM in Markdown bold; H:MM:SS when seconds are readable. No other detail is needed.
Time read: **11:58**
